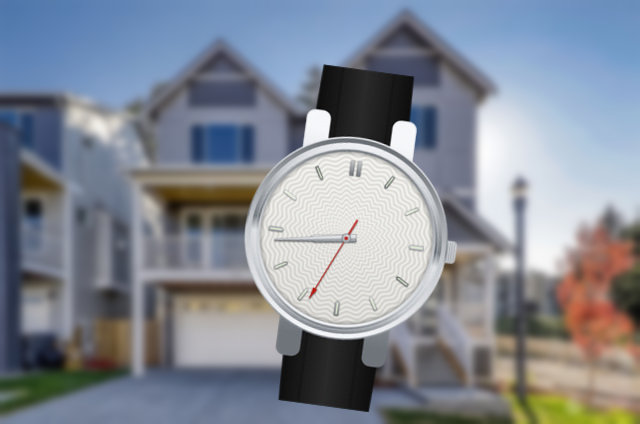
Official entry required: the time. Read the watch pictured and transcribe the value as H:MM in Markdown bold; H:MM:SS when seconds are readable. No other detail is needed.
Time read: **8:43:34**
